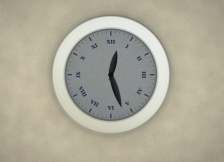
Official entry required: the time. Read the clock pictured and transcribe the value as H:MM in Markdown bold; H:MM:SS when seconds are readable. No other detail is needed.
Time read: **12:27**
